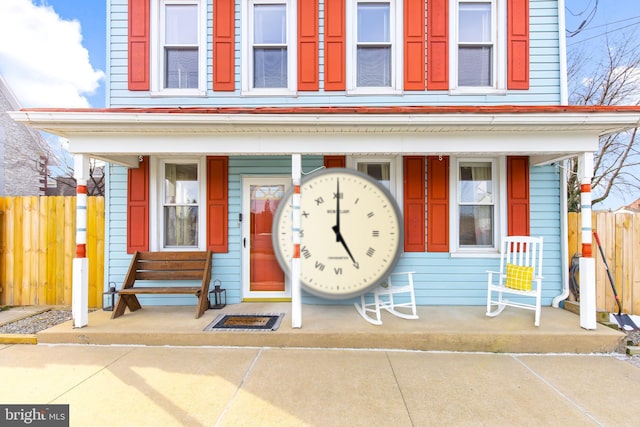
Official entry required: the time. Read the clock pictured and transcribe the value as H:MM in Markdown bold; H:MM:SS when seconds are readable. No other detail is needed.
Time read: **5:00**
